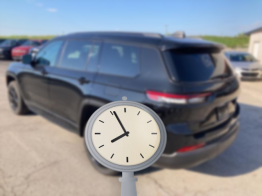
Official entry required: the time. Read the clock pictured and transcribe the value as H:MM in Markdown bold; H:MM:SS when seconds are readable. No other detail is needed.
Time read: **7:56**
